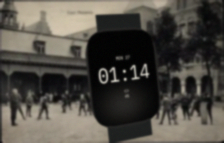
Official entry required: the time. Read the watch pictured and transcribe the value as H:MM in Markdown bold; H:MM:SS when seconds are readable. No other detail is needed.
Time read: **1:14**
